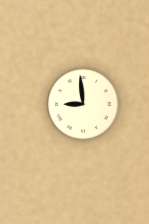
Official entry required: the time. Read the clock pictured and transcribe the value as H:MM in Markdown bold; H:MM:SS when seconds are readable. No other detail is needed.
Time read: **8:59**
